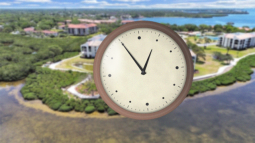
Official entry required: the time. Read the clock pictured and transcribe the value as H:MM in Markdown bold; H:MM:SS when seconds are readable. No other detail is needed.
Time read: **12:55**
